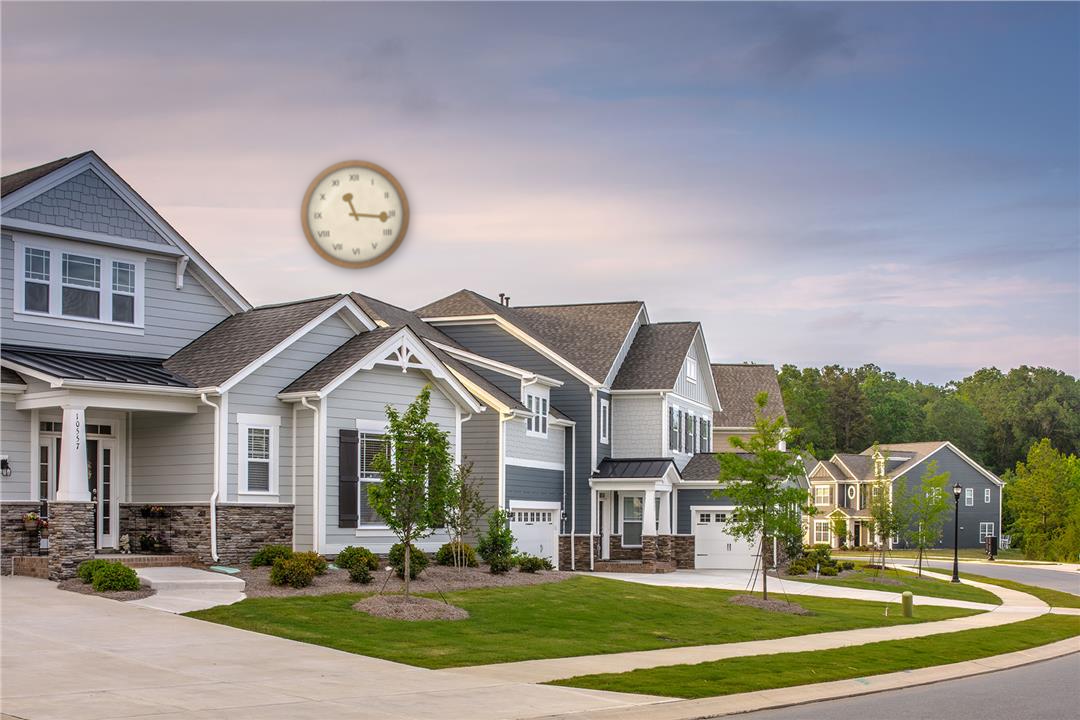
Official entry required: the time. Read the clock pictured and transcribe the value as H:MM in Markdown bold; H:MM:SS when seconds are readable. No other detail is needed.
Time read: **11:16**
